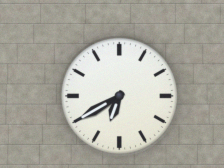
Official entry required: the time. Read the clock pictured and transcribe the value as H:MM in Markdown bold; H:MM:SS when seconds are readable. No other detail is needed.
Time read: **6:40**
